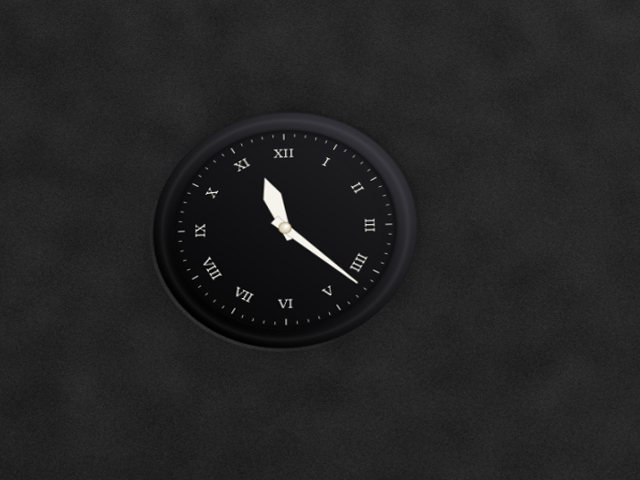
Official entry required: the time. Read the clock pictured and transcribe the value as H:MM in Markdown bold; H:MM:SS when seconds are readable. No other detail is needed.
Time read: **11:22**
